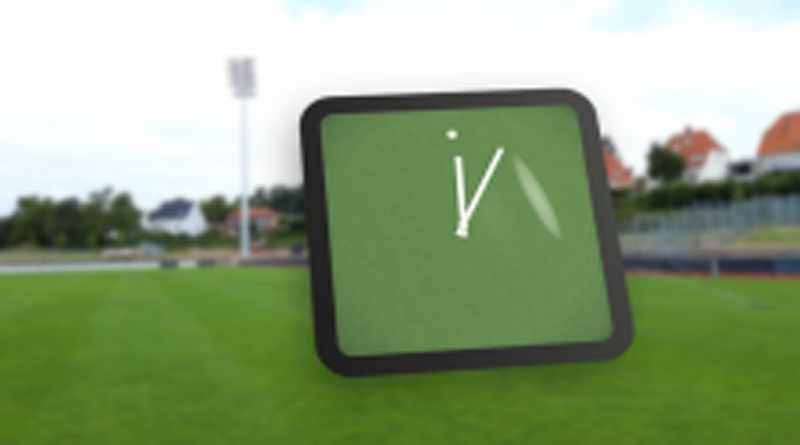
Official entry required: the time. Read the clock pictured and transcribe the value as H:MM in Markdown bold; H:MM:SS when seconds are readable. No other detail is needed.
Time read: **12:05**
